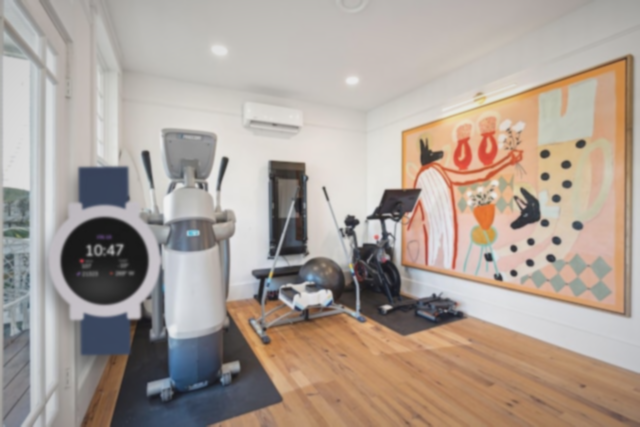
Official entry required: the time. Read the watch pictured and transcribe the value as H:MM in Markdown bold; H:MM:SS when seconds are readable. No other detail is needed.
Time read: **10:47**
